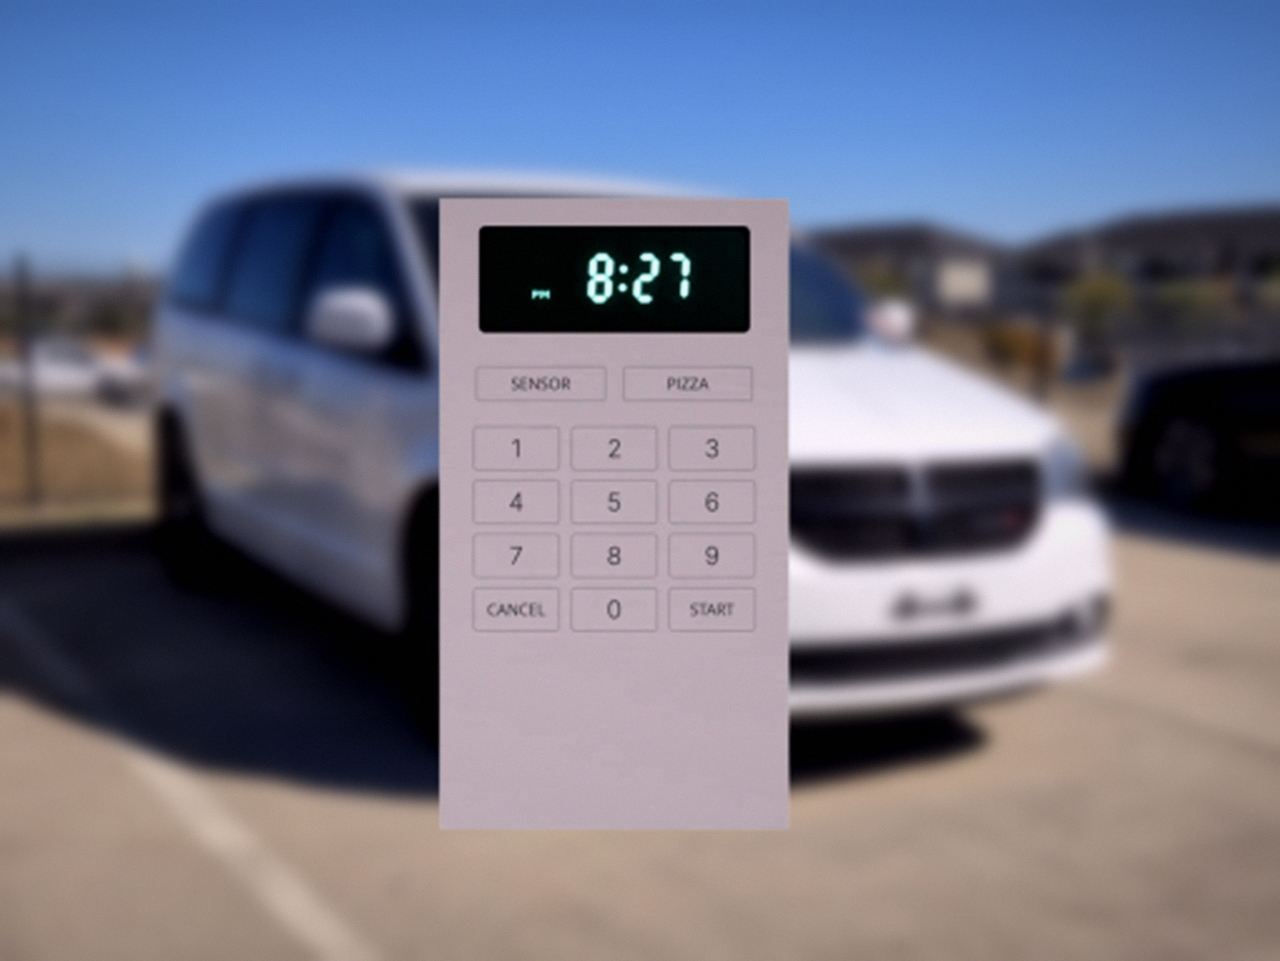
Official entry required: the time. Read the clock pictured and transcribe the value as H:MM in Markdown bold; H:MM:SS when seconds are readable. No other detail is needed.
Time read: **8:27**
